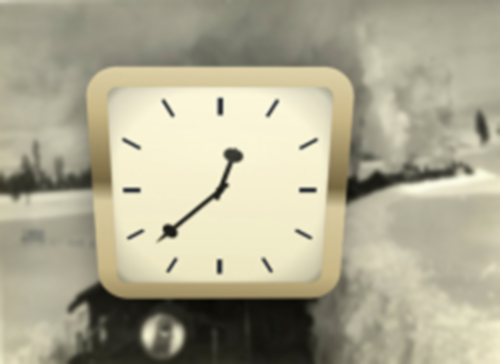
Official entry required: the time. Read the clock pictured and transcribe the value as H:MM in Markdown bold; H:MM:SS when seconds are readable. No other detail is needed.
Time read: **12:38**
